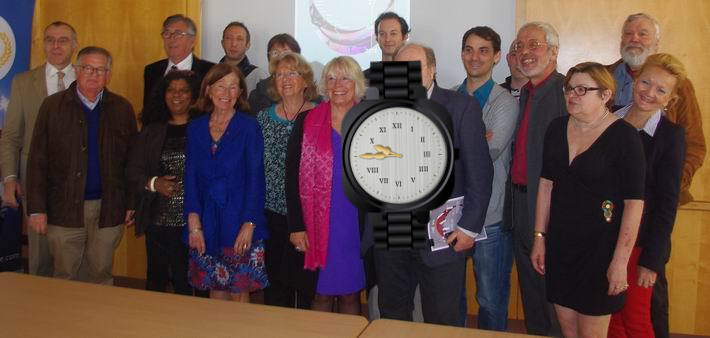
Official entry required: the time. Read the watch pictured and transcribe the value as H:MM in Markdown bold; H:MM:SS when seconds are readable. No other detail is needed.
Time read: **9:45**
